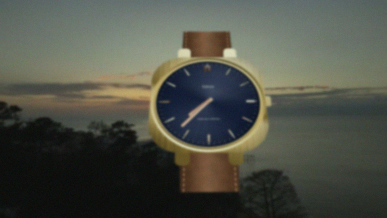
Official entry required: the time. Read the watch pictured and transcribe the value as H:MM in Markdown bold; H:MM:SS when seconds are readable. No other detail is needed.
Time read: **7:37**
